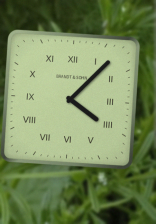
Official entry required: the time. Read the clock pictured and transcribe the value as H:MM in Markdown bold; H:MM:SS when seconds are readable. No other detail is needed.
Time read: **4:07**
